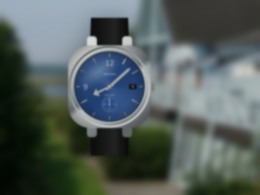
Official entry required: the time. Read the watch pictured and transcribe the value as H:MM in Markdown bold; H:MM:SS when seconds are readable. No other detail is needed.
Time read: **8:08**
